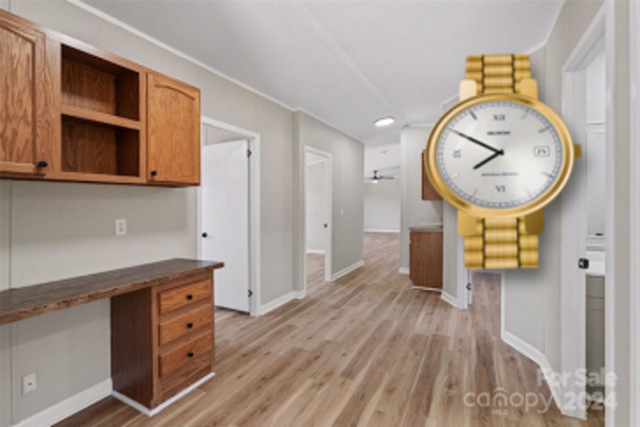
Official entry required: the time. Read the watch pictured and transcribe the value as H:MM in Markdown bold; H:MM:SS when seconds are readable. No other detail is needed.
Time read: **7:50**
